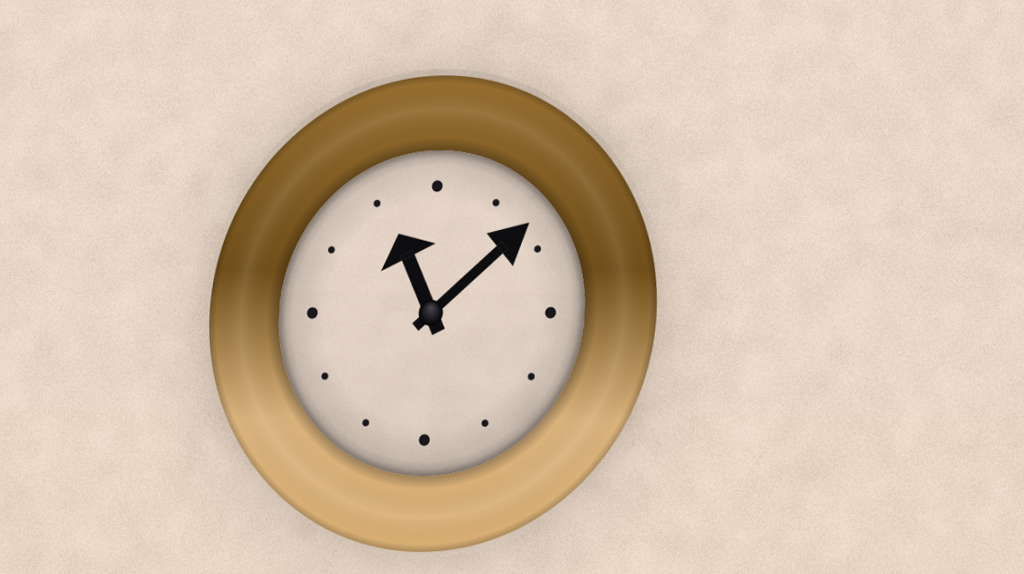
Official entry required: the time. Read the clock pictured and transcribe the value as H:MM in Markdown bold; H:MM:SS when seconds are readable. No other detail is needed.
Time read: **11:08**
